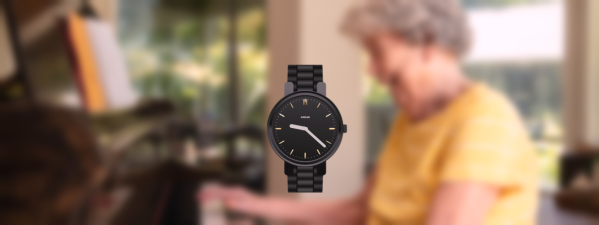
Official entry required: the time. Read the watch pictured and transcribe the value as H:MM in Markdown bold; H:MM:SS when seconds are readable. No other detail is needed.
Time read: **9:22**
